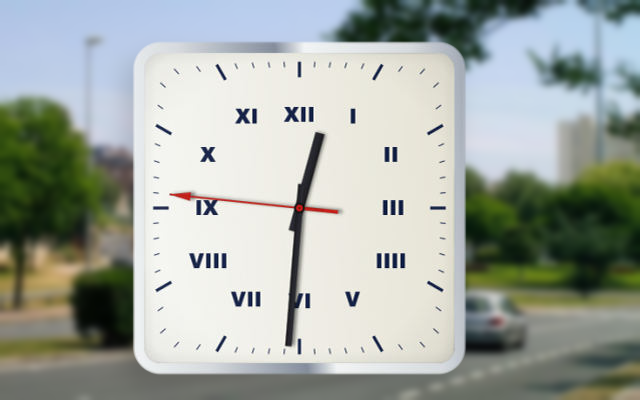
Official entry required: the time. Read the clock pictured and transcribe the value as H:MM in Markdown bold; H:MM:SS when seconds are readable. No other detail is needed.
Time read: **12:30:46**
